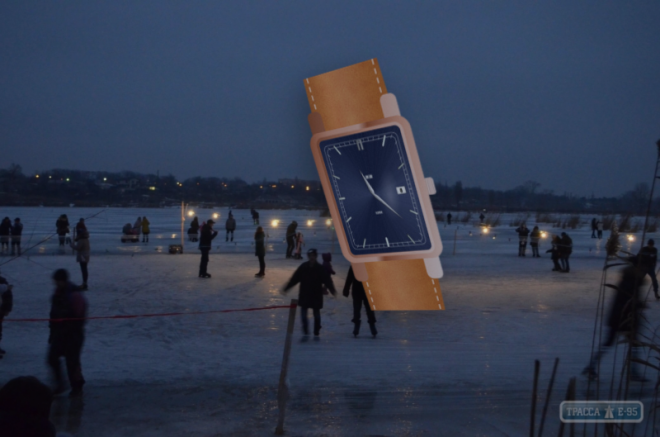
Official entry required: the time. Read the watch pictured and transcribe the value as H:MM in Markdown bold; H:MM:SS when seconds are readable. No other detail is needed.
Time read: **11:23**
